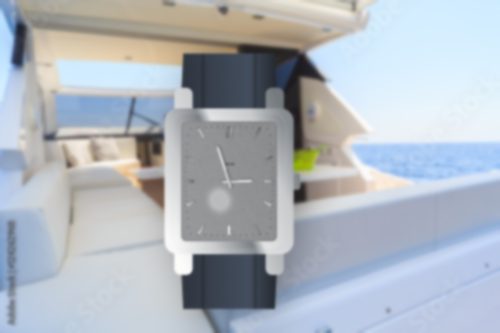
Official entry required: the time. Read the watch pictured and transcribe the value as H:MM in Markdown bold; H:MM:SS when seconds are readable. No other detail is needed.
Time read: **2:57**
